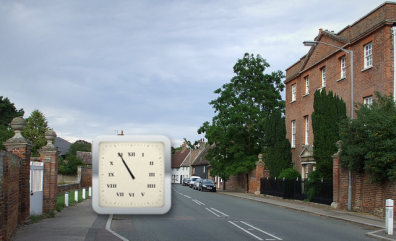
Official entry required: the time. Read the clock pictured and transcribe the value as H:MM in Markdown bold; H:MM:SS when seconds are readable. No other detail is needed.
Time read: **10:55**
